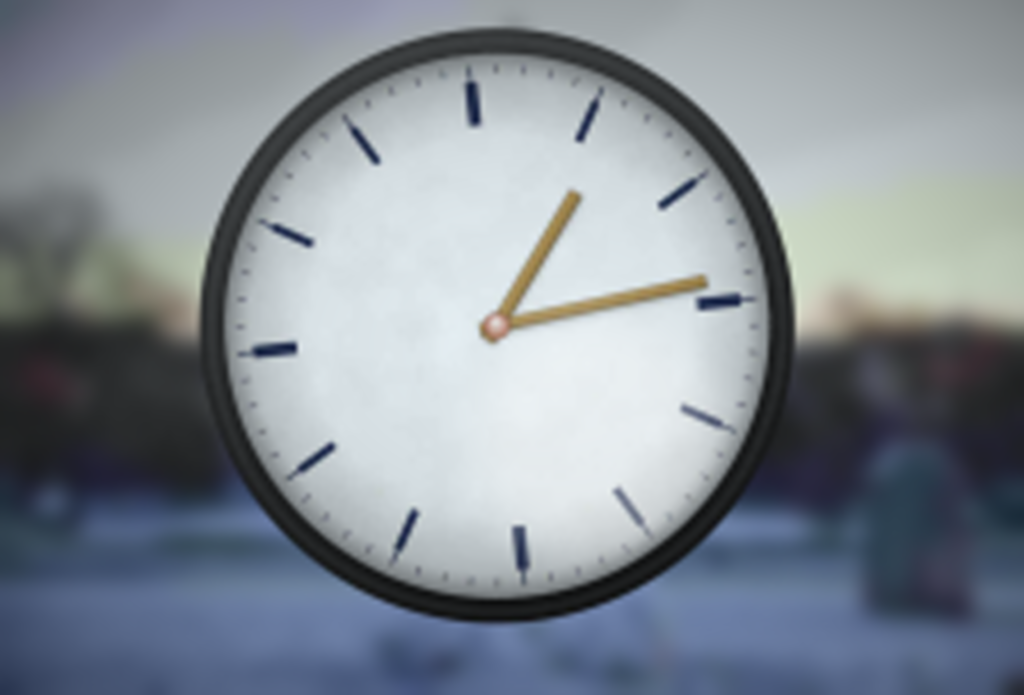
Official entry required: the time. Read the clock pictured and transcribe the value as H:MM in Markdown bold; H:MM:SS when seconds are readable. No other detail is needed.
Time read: **1:14**
